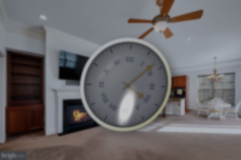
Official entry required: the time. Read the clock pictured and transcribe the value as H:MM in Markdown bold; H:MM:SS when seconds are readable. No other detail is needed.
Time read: **4:08**
